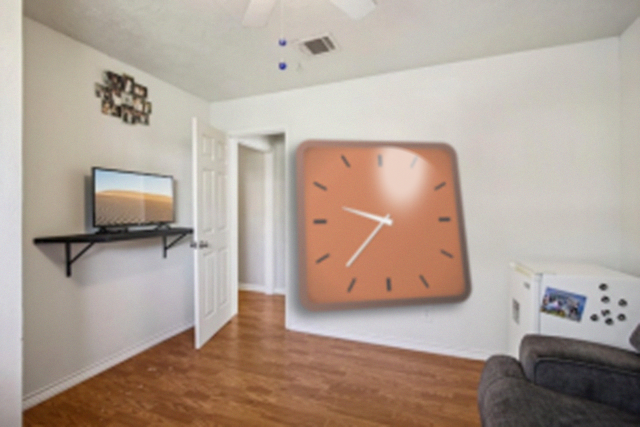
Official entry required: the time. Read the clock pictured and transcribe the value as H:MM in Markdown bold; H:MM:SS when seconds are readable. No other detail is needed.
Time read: **9:37**
